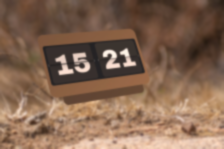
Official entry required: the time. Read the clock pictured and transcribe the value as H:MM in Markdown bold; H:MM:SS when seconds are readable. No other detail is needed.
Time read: **15:21**
